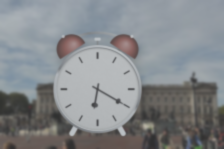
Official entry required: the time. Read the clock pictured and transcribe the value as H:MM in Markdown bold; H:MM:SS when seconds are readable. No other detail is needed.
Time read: **6:20**
